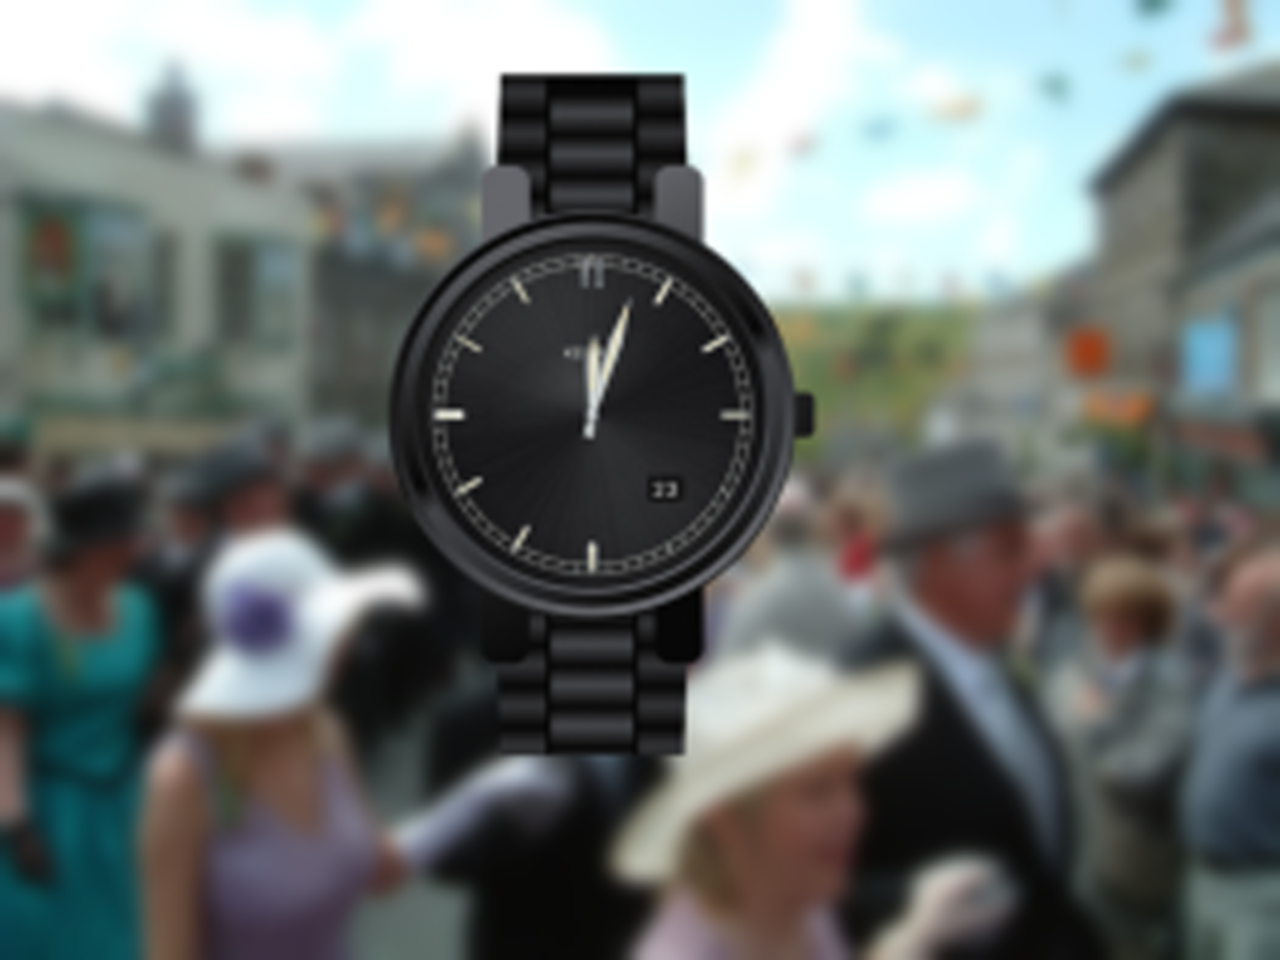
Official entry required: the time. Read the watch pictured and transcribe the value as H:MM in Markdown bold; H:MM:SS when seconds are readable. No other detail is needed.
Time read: **12:03**
